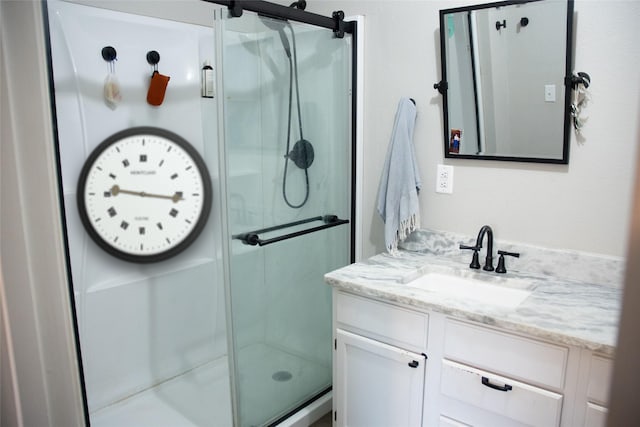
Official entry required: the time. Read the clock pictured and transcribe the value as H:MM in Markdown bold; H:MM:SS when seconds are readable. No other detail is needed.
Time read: **9:16**
